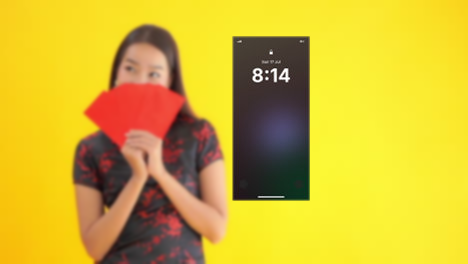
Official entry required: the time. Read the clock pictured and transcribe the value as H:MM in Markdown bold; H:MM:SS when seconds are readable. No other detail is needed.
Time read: **8:14**
